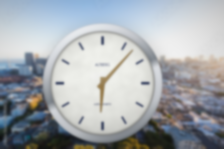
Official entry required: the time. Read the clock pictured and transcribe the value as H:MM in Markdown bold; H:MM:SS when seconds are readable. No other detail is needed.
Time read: **6:07**
